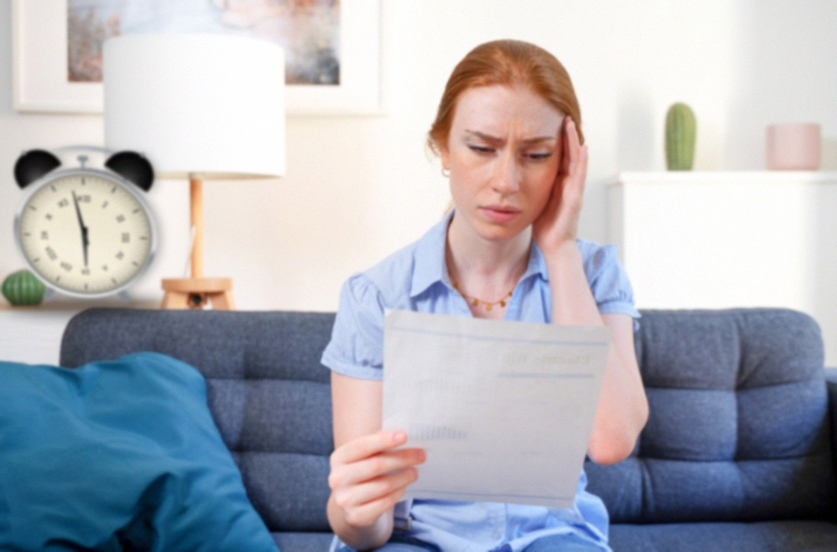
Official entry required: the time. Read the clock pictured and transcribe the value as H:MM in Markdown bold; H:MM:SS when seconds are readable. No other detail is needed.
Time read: **5:58**
